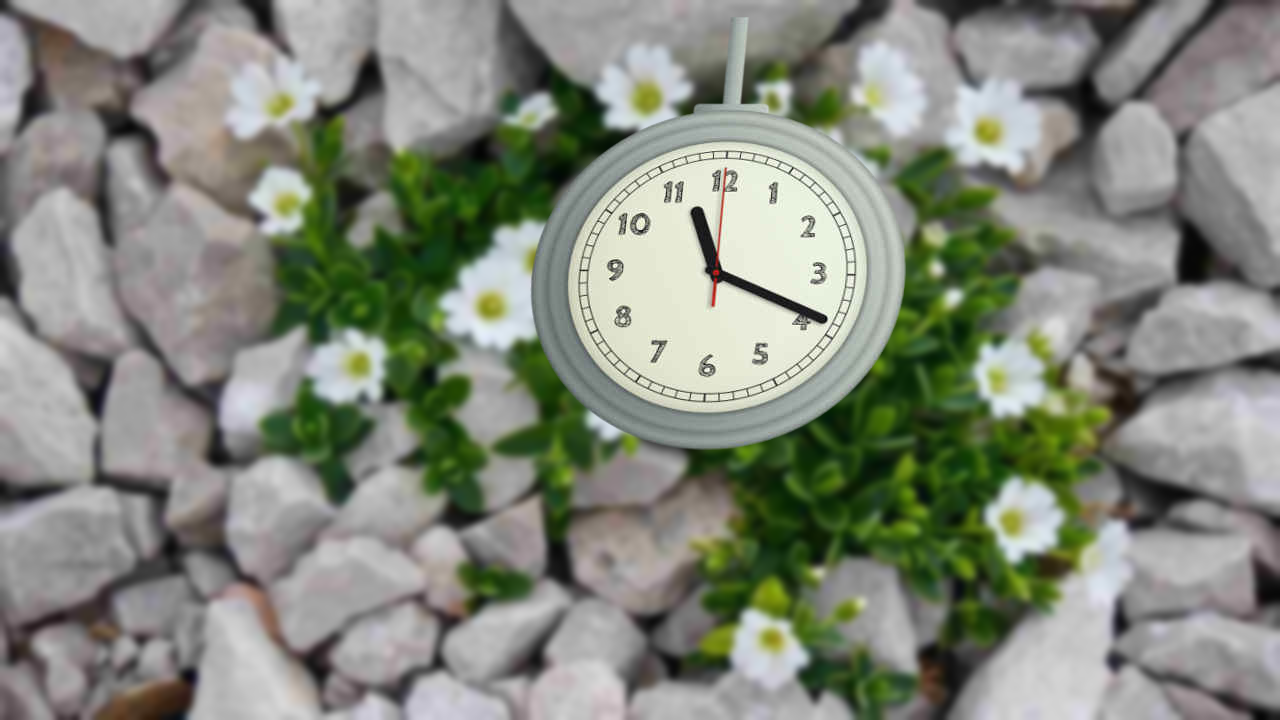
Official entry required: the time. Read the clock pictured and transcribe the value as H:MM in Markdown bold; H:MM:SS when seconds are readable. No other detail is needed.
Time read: **11:19:00**
